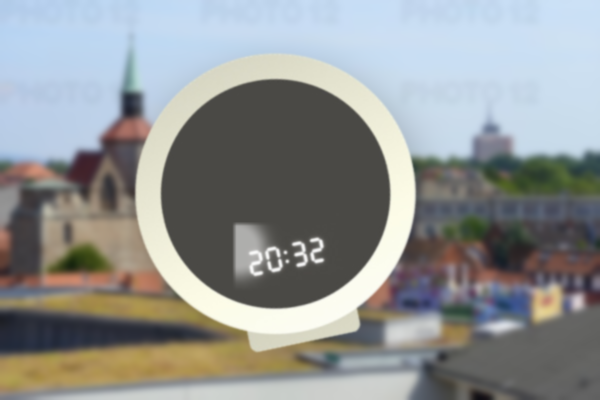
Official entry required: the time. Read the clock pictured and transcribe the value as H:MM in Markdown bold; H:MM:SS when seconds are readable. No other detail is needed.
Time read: **20:32**
